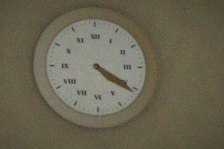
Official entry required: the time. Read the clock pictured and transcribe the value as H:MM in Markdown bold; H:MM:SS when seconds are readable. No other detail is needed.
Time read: **4:21**
